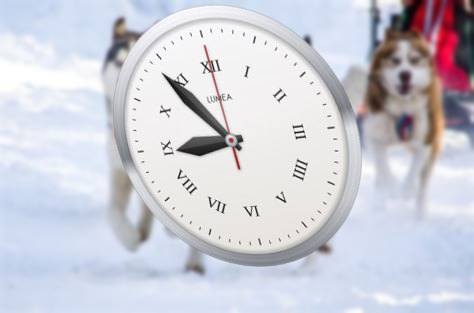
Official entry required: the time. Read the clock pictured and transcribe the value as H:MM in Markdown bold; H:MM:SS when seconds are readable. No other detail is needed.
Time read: **8:54:00**
